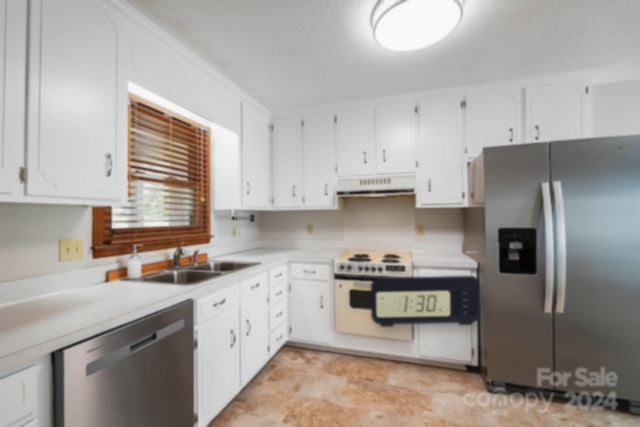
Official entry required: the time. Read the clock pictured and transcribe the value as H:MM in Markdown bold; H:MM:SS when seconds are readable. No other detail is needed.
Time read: **1:30**
